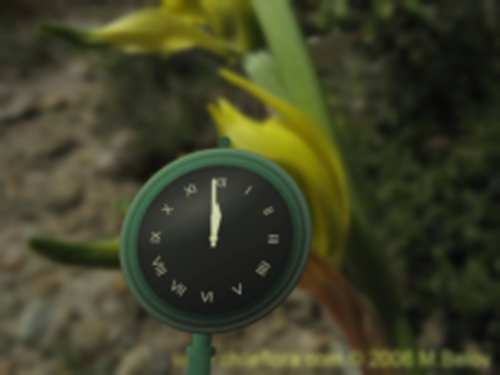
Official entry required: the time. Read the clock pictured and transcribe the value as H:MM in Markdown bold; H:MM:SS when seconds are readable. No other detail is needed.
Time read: **11:59**
